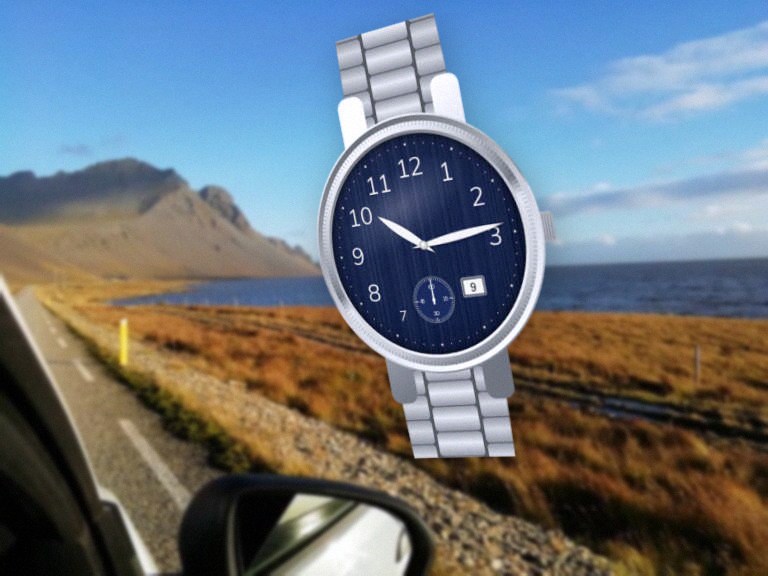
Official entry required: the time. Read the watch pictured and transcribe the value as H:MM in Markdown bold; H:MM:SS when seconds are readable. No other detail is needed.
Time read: **10:14**
